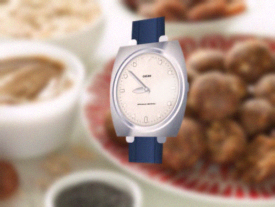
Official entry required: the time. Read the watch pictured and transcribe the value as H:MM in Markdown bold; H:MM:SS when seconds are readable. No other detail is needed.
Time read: **8:52**
